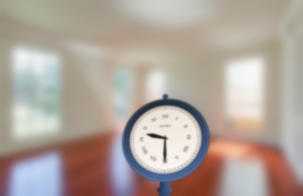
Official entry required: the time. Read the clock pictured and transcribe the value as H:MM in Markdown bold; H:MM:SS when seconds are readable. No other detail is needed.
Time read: **9:30**
